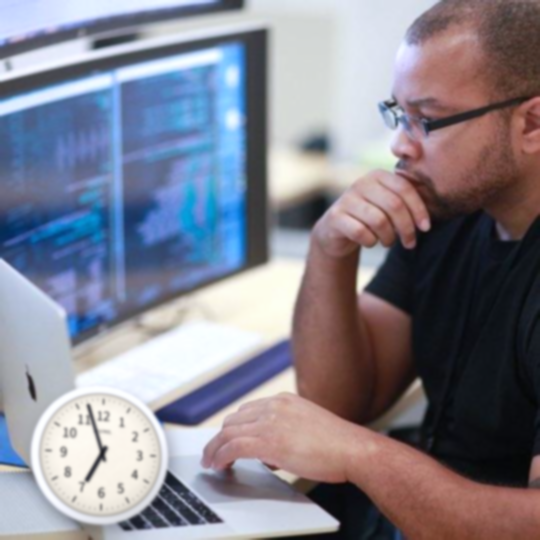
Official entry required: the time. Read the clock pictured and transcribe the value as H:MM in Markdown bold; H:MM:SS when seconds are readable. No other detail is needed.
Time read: **6:57**
